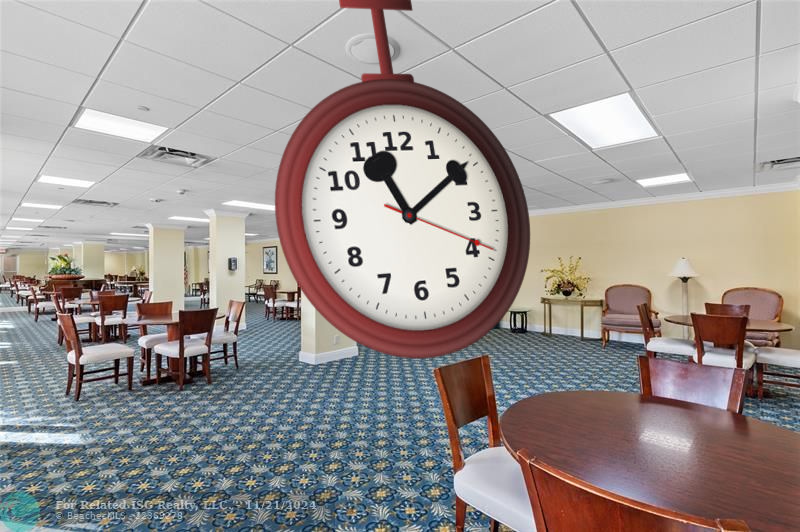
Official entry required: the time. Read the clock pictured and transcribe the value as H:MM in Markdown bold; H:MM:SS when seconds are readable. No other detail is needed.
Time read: **11:09:19**
